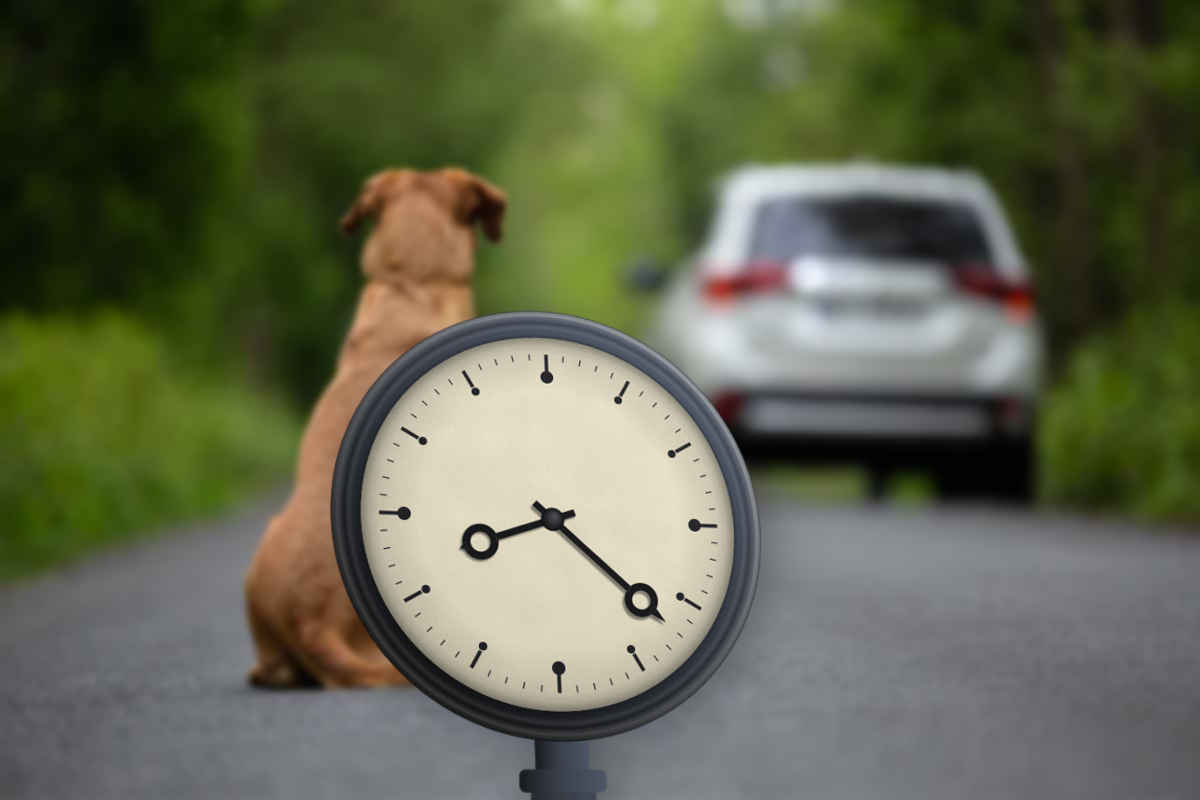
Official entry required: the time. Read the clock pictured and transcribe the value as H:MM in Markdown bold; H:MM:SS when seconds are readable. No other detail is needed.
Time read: **8:22**
